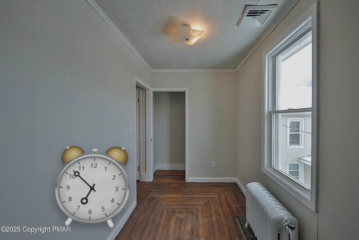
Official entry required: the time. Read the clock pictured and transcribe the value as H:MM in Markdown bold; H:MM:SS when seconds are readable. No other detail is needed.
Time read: **6:52**
